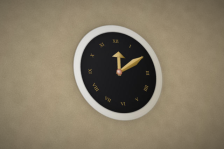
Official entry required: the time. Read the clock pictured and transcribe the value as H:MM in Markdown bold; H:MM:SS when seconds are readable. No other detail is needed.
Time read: **12:10**
